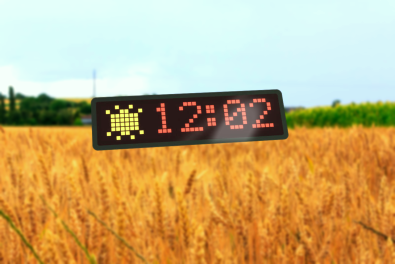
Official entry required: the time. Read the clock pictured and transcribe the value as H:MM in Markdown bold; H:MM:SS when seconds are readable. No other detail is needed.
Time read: **12:02**
